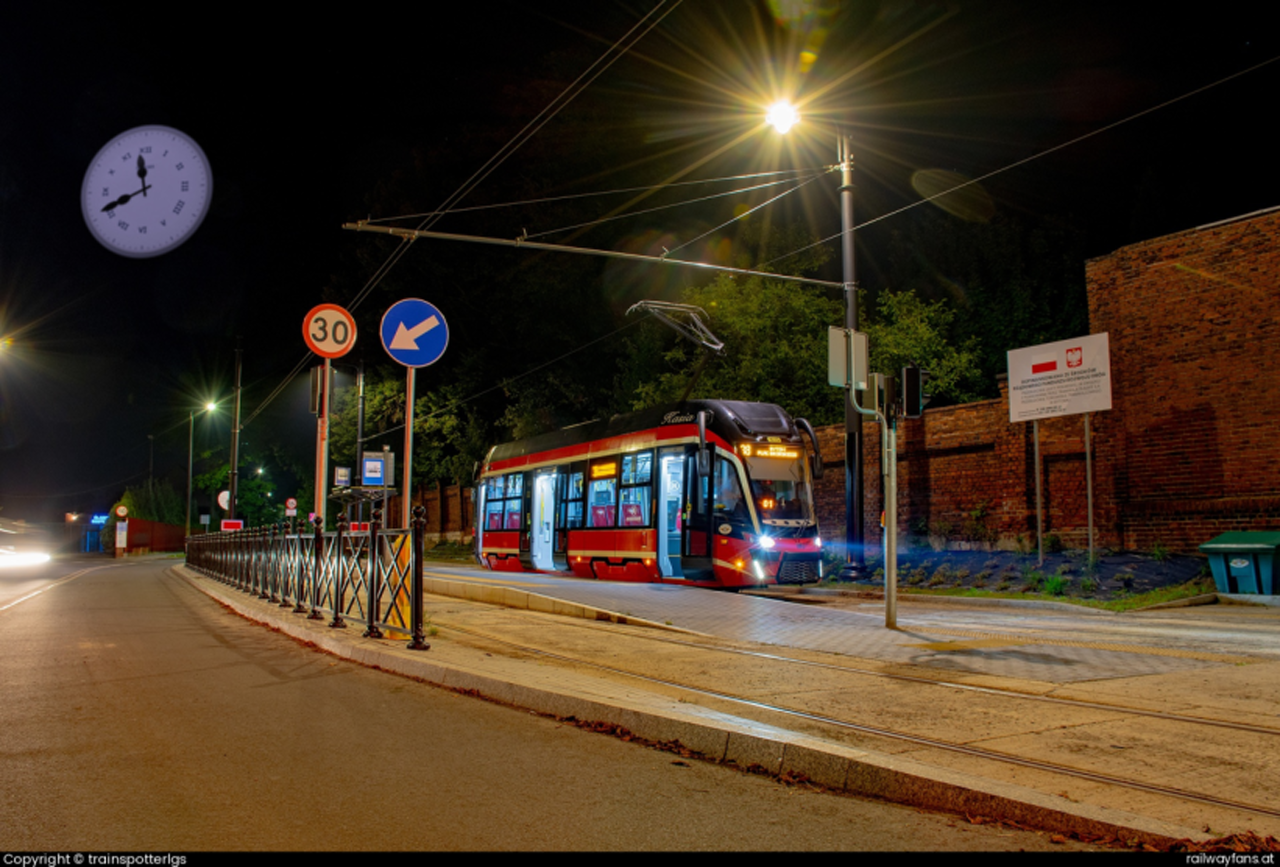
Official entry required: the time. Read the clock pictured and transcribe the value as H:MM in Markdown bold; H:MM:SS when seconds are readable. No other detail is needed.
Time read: **11:41**
